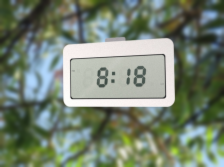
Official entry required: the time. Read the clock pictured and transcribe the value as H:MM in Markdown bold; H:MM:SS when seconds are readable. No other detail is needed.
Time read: **8:18**
